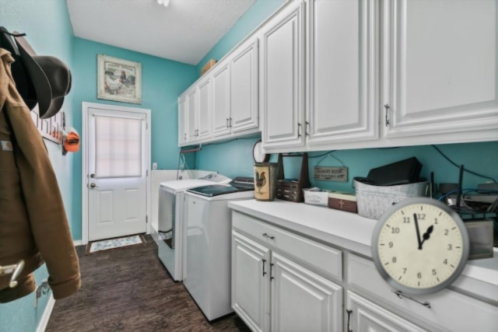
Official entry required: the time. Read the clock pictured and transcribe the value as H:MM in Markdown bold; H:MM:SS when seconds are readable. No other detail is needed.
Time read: **12:58**
